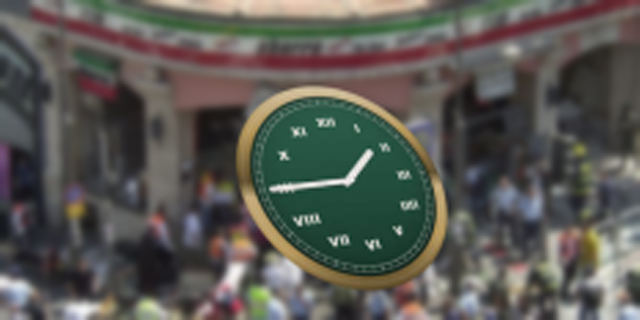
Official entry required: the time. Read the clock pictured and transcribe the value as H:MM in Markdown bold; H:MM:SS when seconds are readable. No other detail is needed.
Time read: **1:45**
